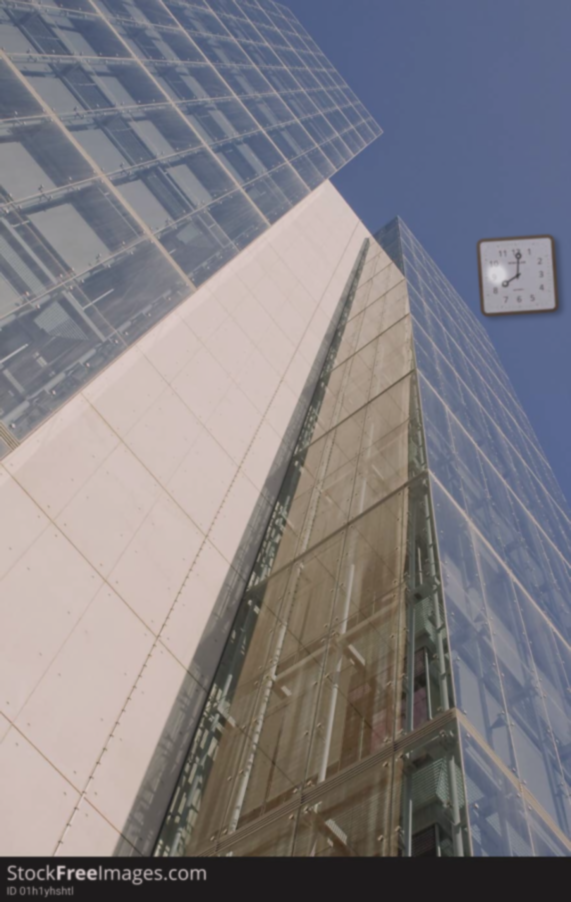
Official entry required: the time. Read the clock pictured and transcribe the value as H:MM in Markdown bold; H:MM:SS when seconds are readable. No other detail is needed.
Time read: **8:01**
